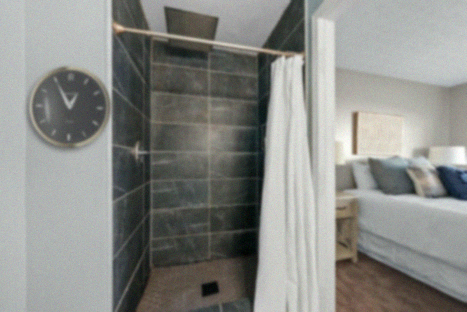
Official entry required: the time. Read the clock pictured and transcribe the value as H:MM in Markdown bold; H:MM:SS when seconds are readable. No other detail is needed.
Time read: **12:55**
